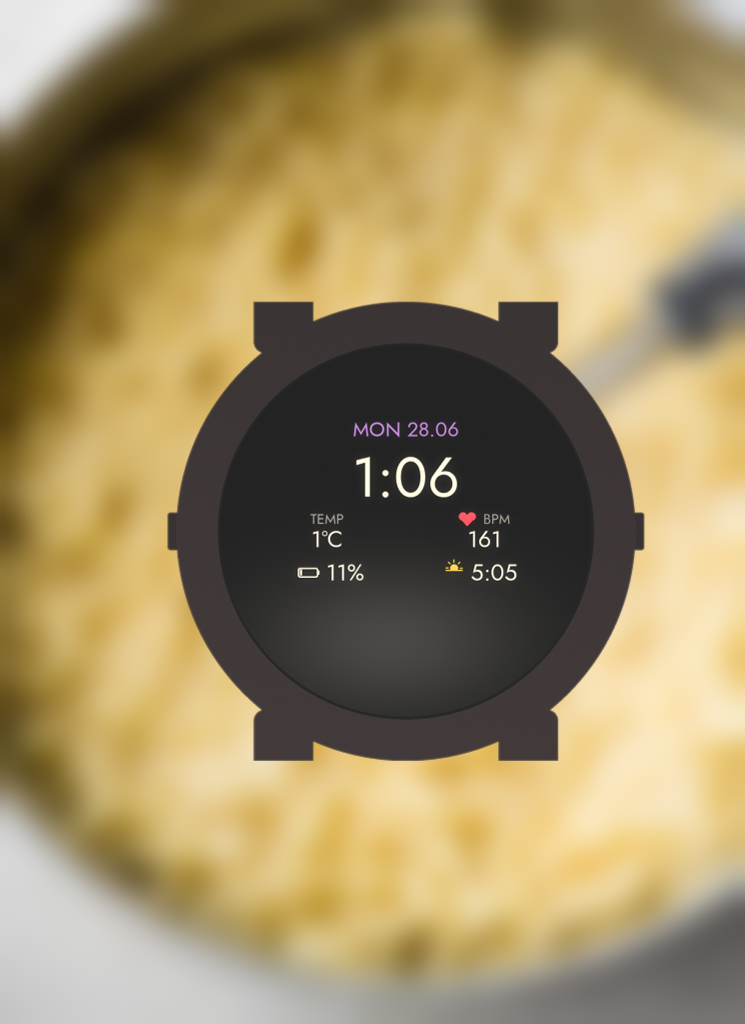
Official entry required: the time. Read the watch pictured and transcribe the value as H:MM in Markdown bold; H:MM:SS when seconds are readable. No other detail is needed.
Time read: **1:06**
